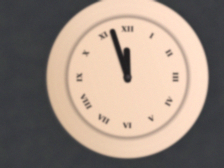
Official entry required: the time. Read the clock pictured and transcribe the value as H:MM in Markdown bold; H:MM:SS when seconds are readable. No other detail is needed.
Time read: **11:57**
